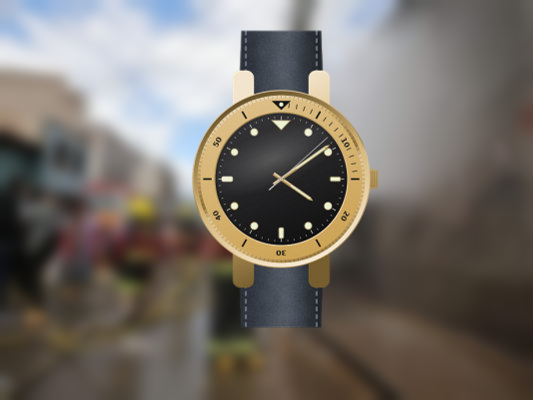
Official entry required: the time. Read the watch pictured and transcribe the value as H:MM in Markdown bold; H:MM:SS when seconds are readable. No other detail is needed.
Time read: **4:09:08**
